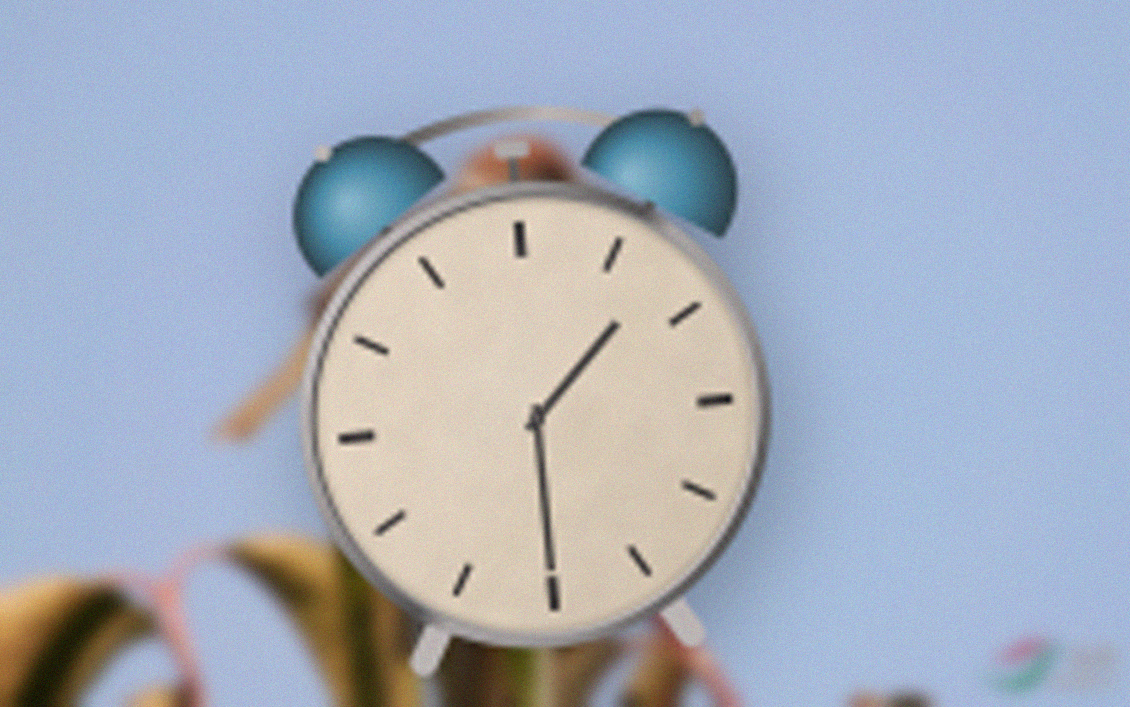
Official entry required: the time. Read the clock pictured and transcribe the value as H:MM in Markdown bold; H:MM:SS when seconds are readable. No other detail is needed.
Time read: **1:30**
